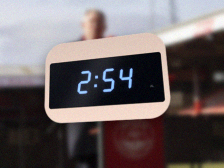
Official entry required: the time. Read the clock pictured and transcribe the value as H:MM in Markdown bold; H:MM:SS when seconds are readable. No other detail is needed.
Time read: **2:54**
